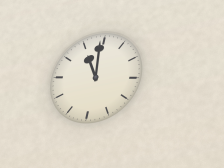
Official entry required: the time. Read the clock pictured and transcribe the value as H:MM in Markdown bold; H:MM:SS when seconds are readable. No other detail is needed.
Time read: **10:59**
